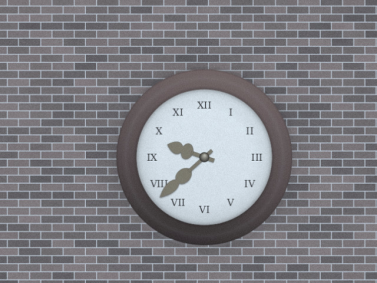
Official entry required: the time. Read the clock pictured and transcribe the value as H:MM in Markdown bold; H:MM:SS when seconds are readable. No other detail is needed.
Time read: **9:38**
